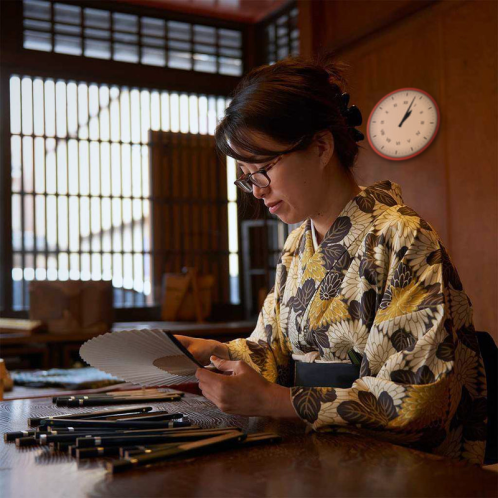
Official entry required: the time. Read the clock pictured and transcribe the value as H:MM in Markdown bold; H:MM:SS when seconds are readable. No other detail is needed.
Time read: **1:03**
